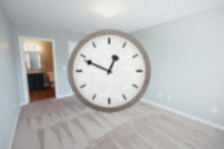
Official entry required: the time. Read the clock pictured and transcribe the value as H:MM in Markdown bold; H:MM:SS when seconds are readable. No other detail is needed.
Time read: **12:49**
